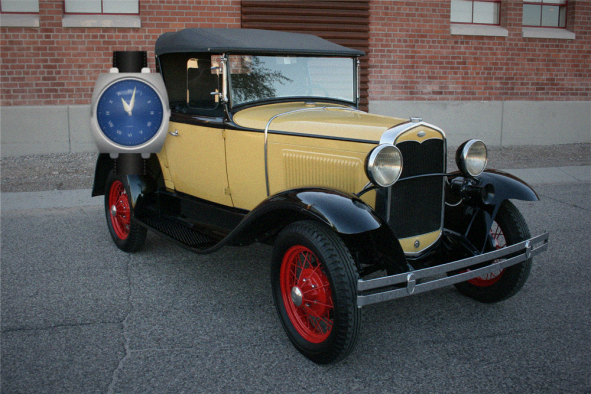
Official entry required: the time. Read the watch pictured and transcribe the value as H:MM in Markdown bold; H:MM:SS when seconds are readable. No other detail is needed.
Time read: **11:02**
